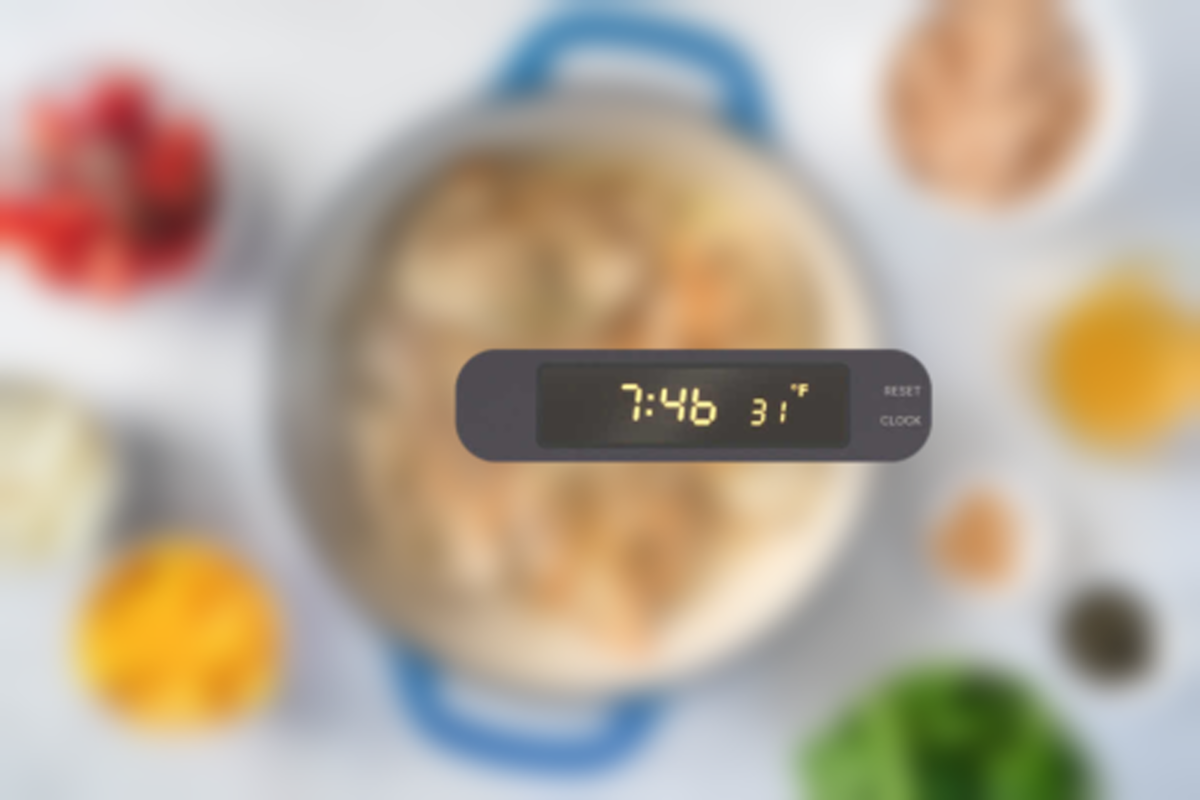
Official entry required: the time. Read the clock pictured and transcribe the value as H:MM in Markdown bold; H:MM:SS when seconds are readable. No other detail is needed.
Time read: **7:46**
